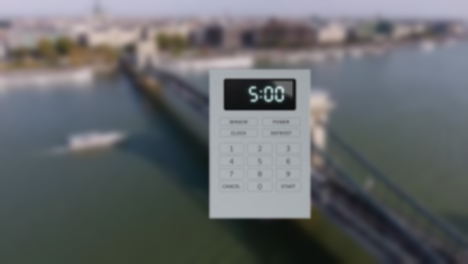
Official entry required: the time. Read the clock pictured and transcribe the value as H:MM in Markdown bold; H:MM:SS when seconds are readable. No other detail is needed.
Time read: **5:00**
